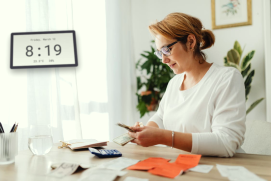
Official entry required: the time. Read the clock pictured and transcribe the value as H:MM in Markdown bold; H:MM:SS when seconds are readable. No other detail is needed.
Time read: **8:19**
